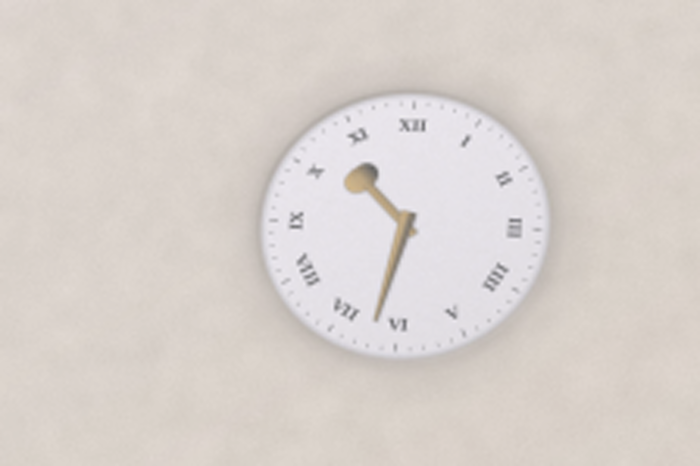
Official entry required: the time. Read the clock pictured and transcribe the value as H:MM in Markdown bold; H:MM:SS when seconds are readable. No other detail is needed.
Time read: **10:32**
